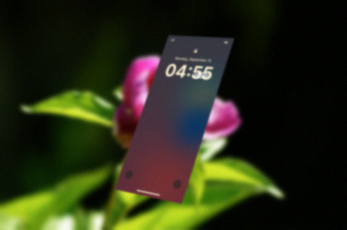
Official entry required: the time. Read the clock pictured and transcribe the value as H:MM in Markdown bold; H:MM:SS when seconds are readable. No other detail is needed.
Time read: **4:55**
